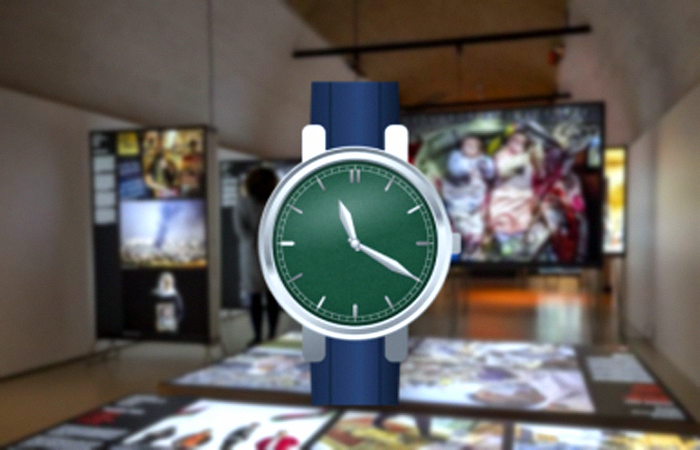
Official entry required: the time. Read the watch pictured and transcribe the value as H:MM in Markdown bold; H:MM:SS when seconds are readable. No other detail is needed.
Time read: **11:20**
